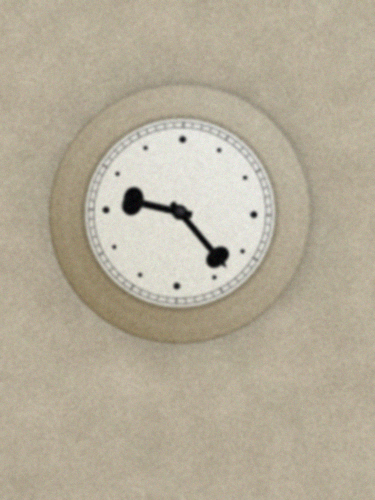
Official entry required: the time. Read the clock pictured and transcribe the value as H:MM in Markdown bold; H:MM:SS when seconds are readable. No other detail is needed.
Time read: **9:23**
